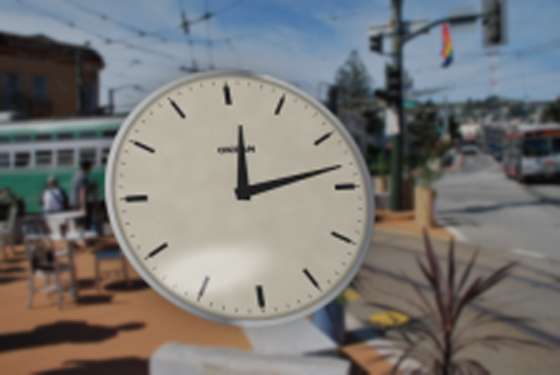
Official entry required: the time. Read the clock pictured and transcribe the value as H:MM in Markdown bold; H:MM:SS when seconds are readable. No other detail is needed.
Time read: **12:13**
